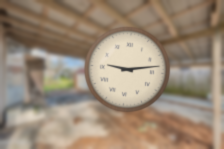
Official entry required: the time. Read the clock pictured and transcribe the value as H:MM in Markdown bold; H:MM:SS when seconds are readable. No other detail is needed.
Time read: **9:13**
